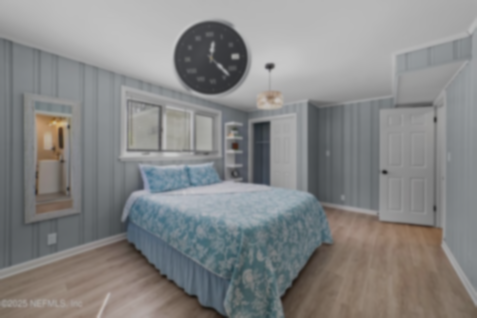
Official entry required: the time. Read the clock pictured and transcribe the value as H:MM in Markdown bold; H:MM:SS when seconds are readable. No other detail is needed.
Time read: **12:23**
